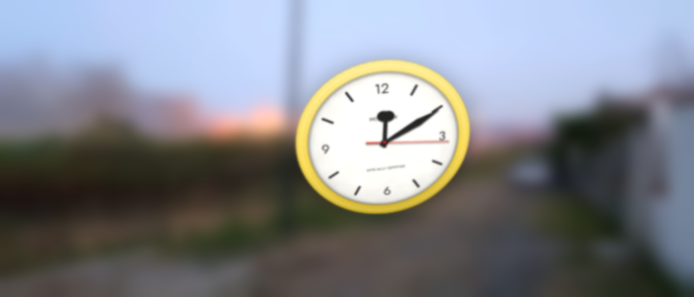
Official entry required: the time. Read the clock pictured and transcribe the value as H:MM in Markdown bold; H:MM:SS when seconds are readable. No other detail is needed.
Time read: **12:10:16**
